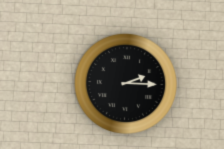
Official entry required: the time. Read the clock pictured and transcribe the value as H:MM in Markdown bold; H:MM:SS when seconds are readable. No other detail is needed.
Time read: **2:15**
